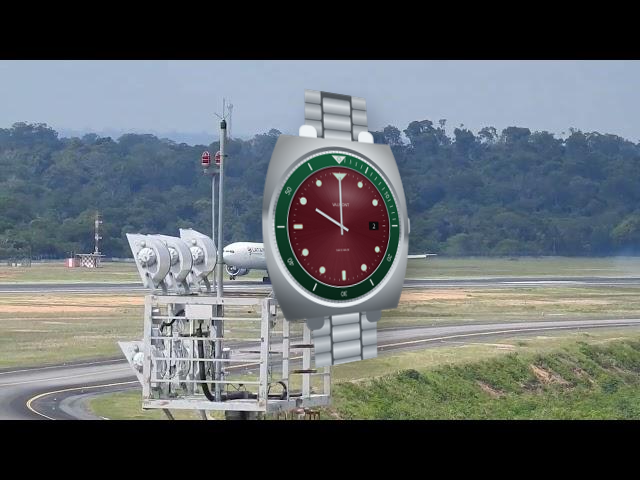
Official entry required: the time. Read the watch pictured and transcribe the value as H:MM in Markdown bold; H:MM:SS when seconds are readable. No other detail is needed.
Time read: **10:00**
